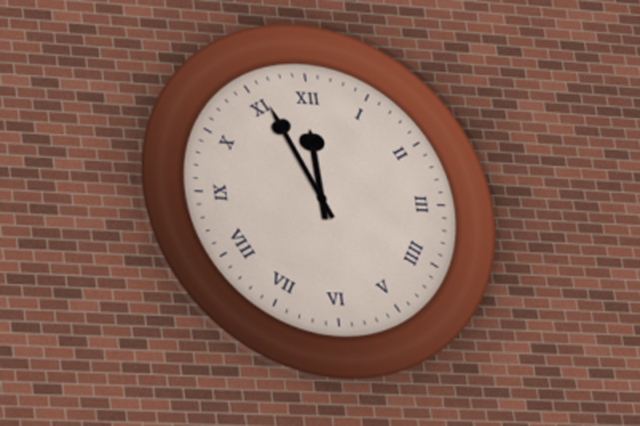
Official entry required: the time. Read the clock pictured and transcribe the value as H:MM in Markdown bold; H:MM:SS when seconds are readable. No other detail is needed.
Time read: **11:56**
